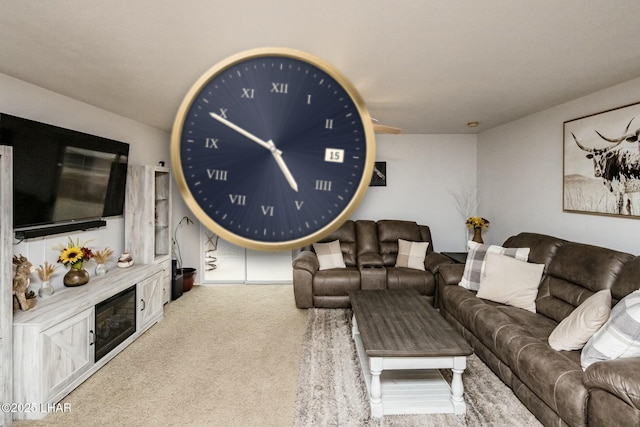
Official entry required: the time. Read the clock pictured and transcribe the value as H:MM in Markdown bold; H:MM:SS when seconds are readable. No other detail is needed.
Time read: **4:49**
